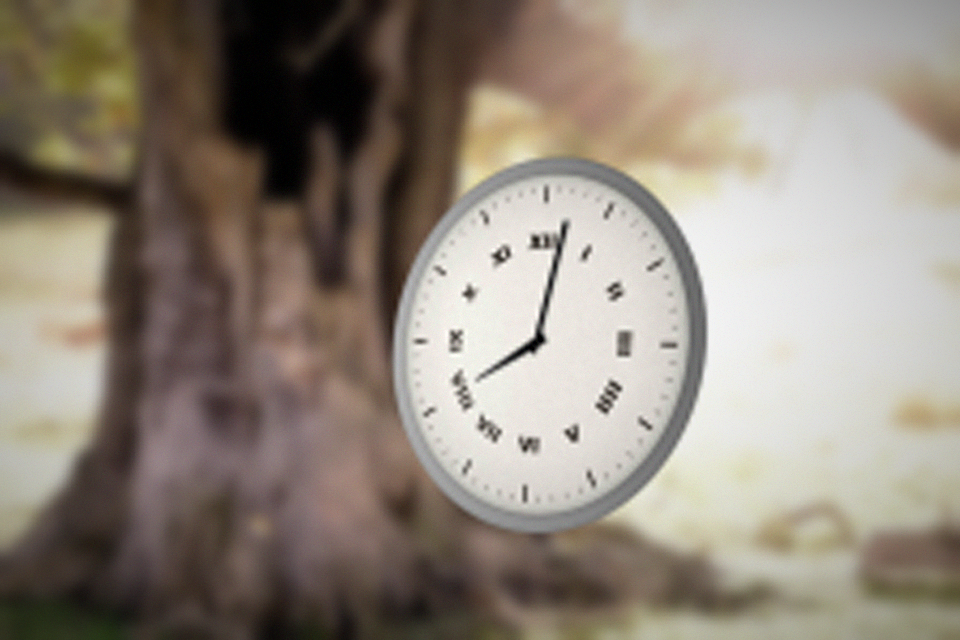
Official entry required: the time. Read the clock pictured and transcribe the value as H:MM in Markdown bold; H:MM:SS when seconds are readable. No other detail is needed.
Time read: **8:02**
